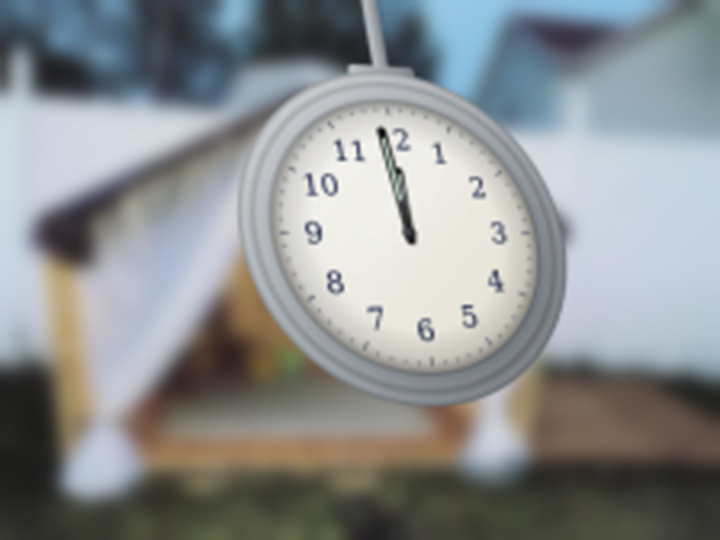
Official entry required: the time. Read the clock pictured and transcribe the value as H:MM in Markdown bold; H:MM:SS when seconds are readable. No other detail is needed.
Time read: **11:59**
